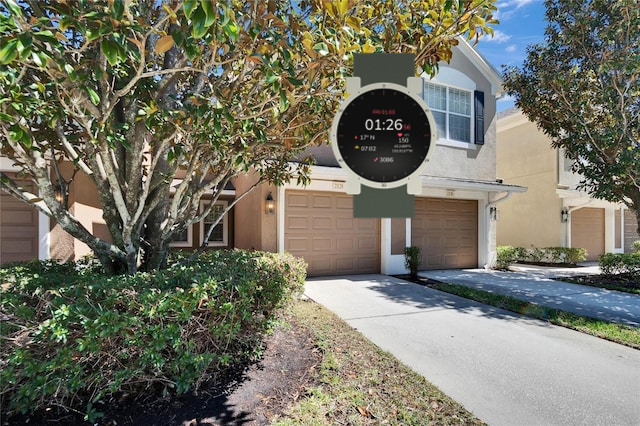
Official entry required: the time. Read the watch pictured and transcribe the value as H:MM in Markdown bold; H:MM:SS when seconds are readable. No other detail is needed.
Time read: **1:26**
